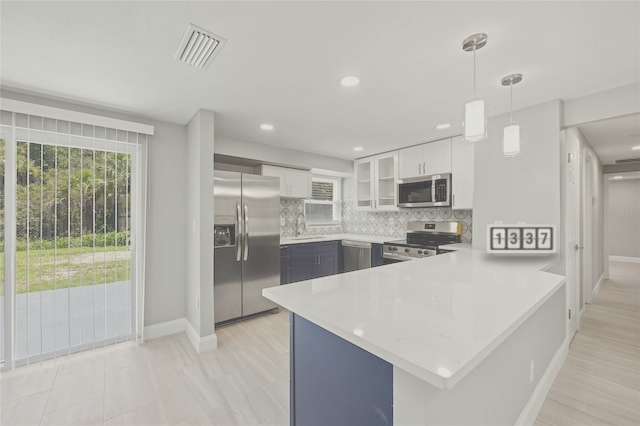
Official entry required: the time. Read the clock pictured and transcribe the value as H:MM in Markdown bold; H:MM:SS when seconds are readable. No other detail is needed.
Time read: **13:37**
